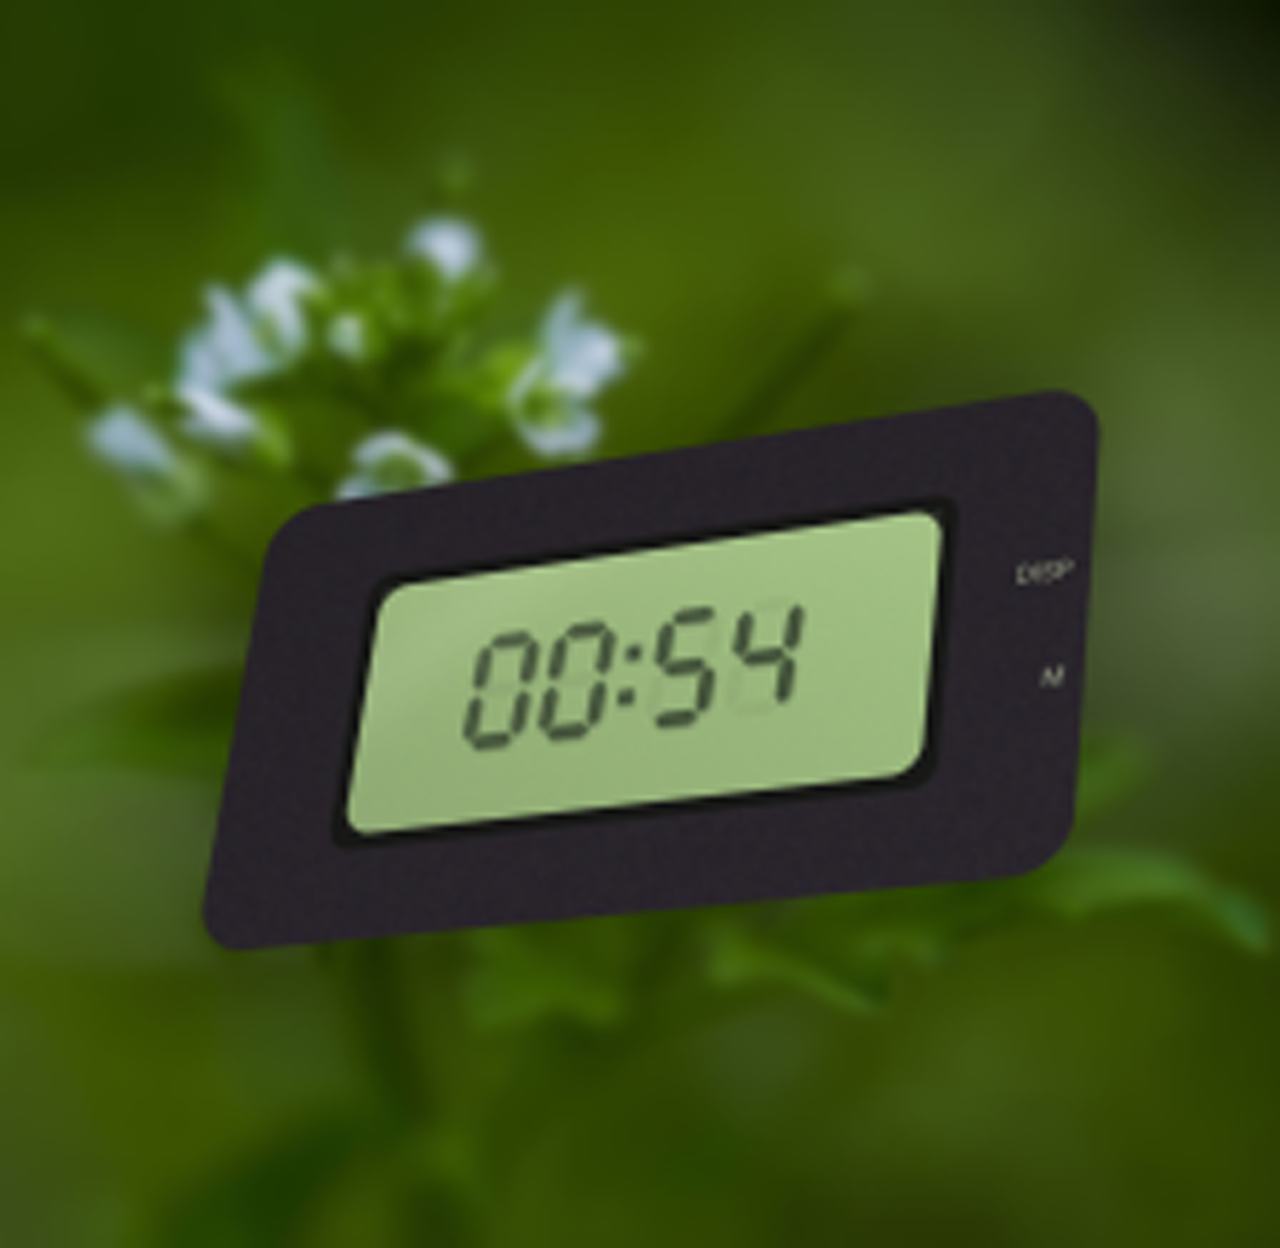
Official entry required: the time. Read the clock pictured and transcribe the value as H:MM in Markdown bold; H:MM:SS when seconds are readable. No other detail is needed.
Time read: **0:54**
